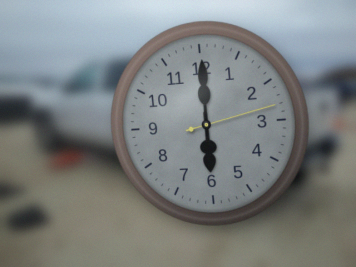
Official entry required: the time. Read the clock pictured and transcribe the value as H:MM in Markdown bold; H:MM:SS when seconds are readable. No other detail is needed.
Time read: **6:00:13**
